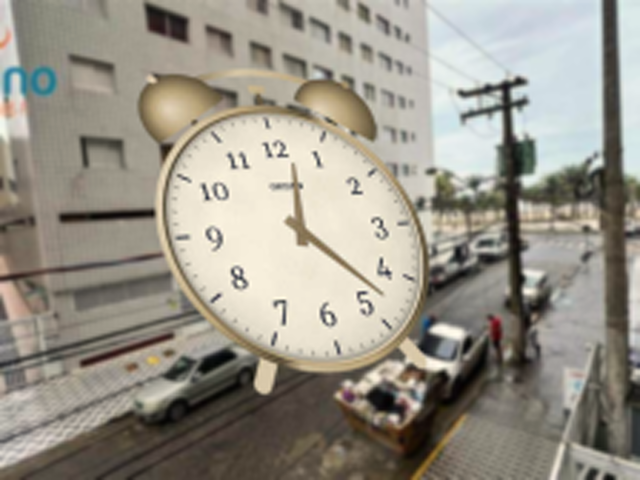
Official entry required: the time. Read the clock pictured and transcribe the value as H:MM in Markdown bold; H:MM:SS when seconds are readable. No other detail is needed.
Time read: **12:23**
